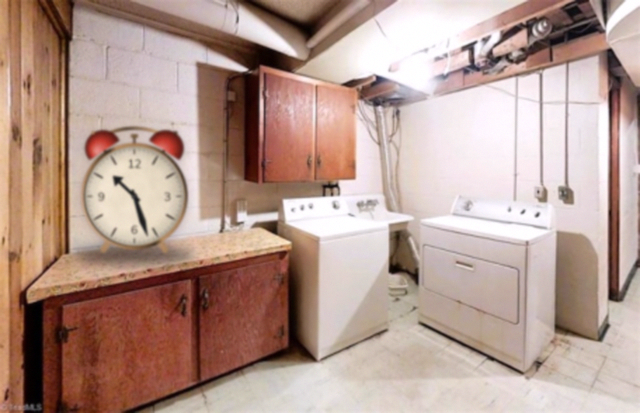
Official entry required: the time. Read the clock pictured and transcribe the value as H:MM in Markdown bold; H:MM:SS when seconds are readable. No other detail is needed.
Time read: **10:27**
